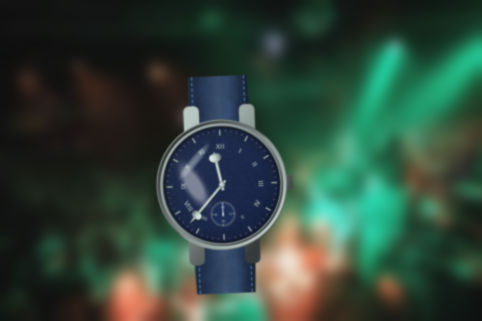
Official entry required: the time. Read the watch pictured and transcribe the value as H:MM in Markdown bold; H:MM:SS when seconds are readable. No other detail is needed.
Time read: **11:37**
